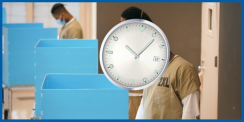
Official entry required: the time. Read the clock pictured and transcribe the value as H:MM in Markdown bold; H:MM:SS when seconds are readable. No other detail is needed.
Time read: **10:06**
